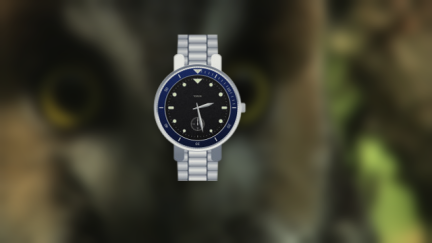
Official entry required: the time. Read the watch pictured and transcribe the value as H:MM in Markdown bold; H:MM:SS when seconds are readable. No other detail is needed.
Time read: **2:28**
